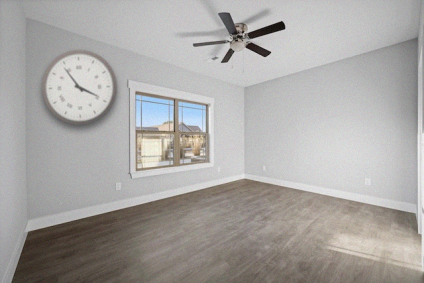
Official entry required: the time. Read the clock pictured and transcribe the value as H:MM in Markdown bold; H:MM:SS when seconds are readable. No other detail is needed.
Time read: **3:54**
